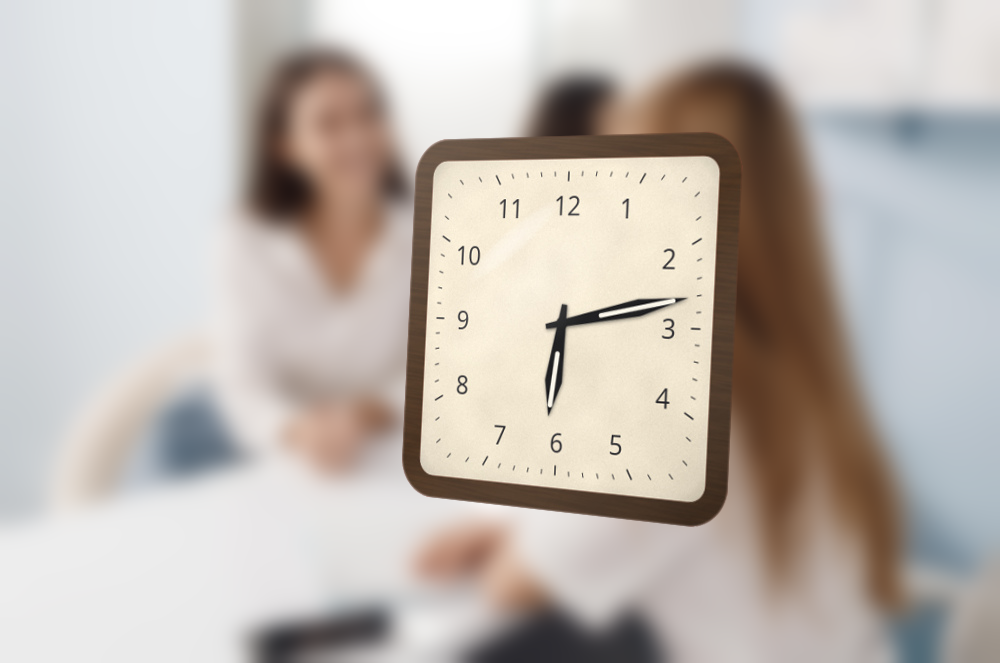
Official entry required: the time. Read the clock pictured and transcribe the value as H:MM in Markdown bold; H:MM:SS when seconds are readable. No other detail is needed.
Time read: **6:13**
